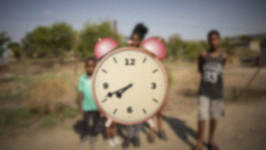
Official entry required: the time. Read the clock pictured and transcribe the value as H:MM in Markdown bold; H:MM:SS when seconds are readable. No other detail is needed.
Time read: **7:41**
